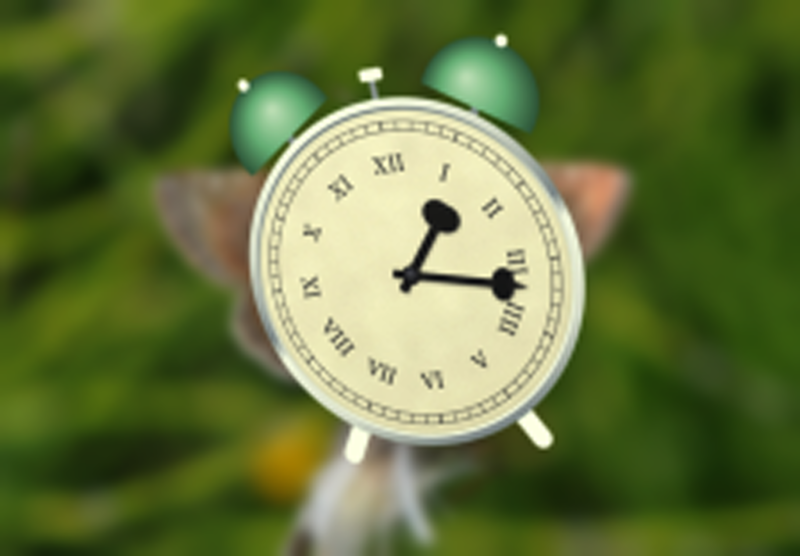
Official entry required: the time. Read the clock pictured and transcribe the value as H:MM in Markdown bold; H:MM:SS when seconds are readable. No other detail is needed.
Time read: **1:17**
